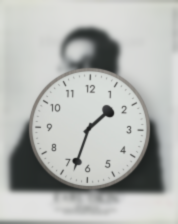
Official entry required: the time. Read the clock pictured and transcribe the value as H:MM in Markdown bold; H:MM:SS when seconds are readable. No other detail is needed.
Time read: **1:33**
